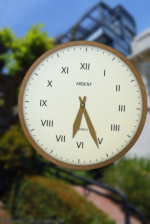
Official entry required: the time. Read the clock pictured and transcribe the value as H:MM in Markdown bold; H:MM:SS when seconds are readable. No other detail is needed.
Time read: **6:26**
